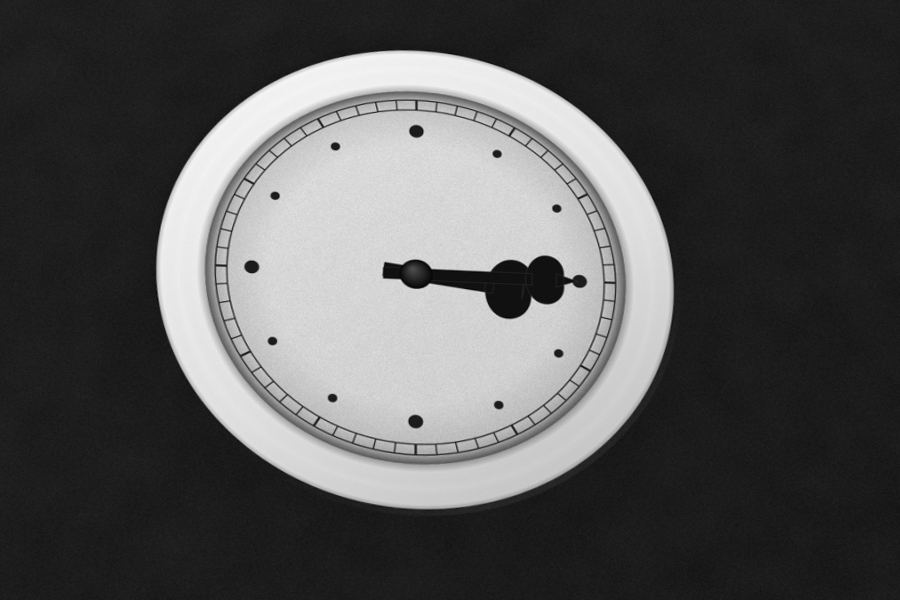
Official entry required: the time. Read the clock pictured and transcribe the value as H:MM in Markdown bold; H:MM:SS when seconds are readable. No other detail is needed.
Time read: **3:15**
